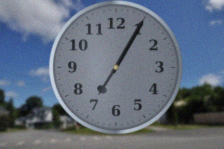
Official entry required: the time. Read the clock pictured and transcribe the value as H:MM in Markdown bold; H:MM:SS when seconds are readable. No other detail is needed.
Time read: **7:05**
